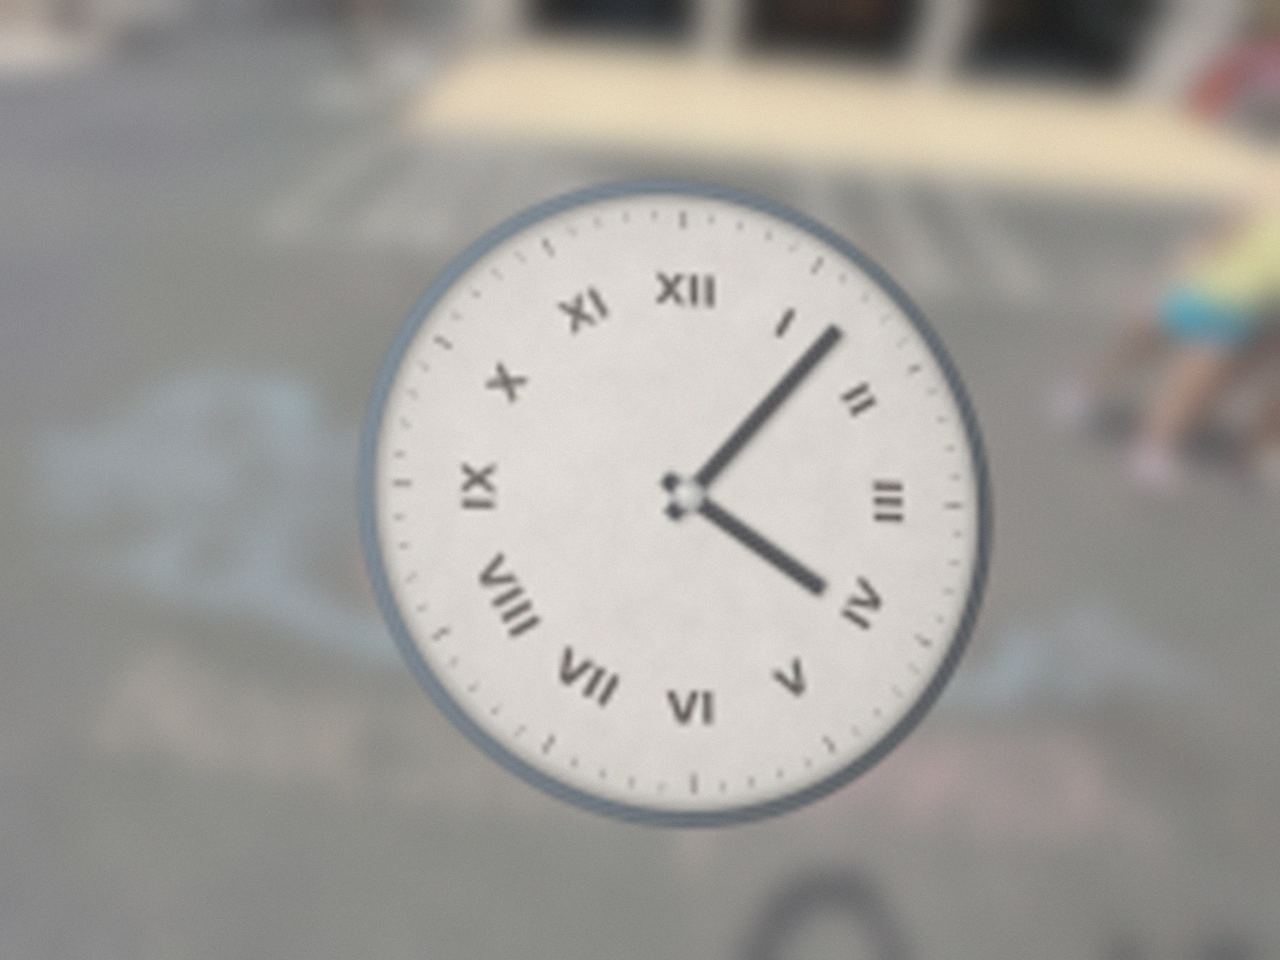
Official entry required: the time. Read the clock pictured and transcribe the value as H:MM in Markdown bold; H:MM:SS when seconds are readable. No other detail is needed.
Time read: **4:07**
